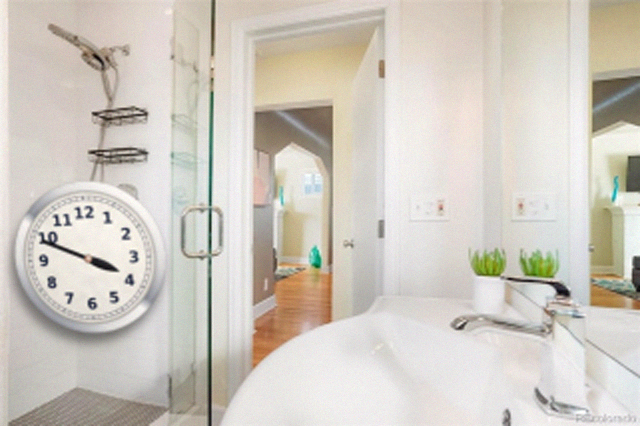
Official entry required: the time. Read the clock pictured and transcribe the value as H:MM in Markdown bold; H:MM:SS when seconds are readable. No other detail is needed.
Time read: **3:49**
